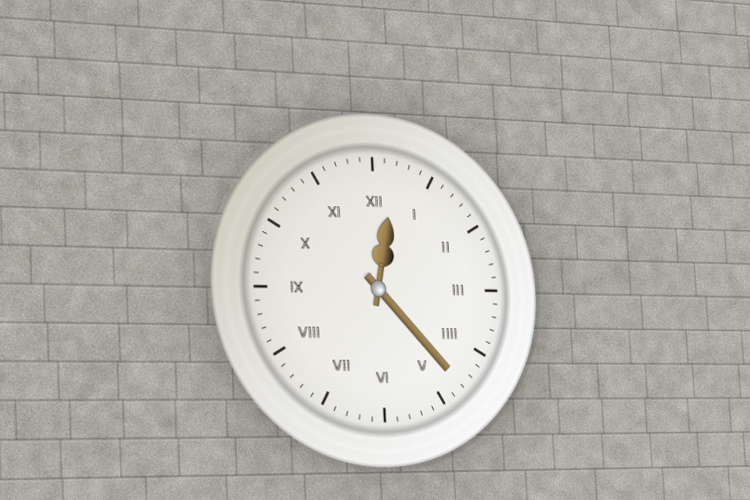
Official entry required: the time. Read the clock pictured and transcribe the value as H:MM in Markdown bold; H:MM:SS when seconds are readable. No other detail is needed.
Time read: **12:23**
